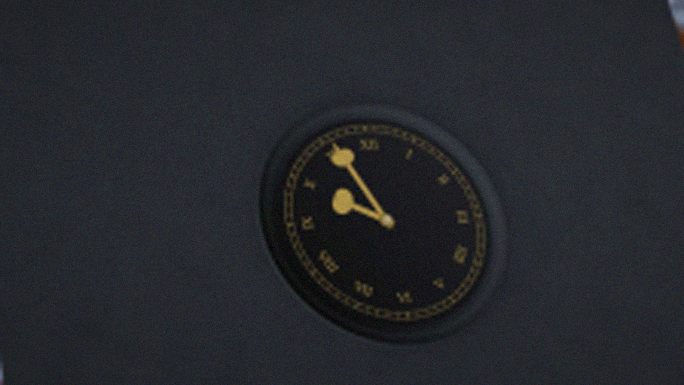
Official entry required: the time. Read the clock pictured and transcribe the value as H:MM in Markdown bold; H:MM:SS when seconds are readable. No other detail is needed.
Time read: **9:56**
